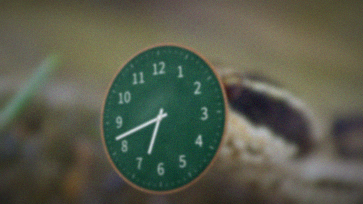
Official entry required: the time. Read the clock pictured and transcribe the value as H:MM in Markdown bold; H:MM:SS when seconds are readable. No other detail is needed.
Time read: **6:42**
